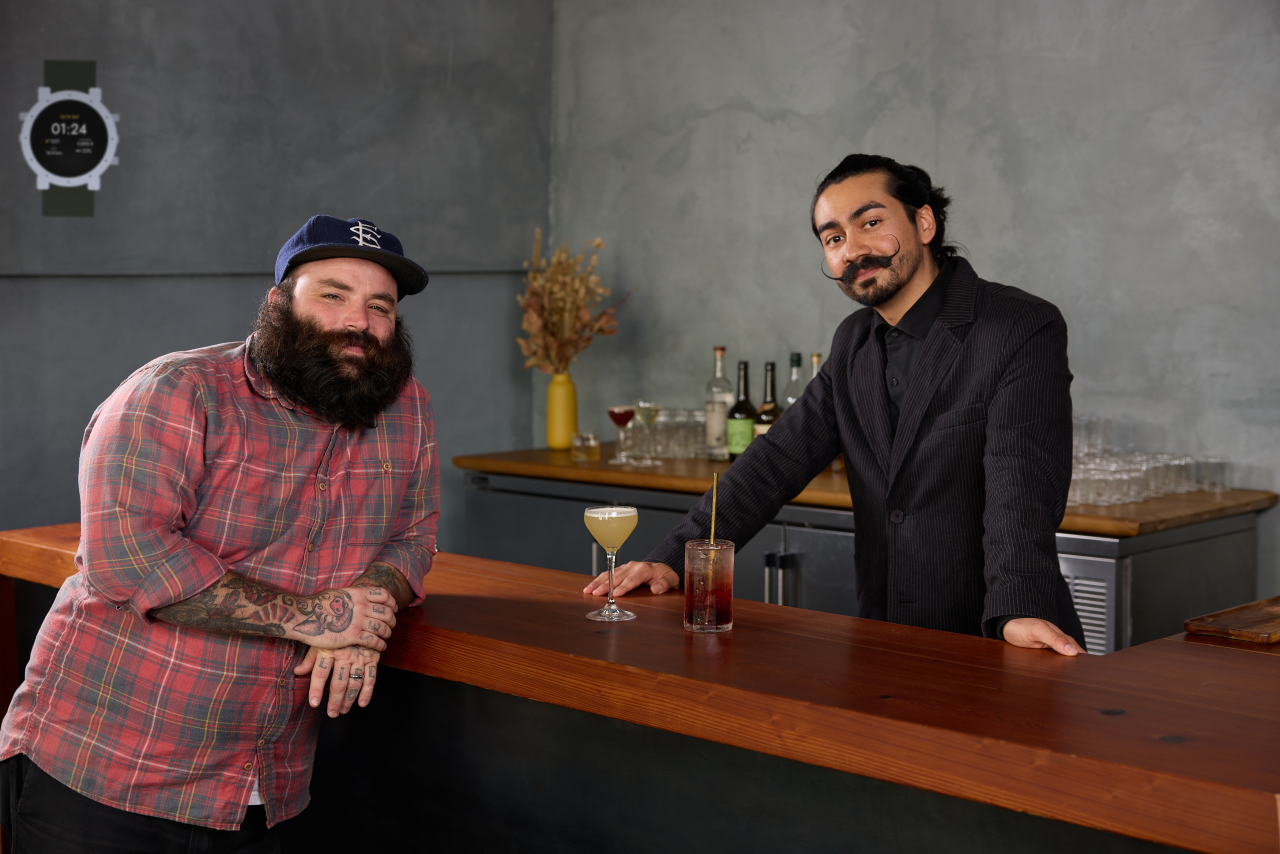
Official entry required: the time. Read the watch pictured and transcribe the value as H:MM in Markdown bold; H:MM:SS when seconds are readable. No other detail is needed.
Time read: **1:24**
